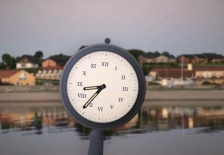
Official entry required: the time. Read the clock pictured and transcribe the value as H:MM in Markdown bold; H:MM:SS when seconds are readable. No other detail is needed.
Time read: **8:36**
